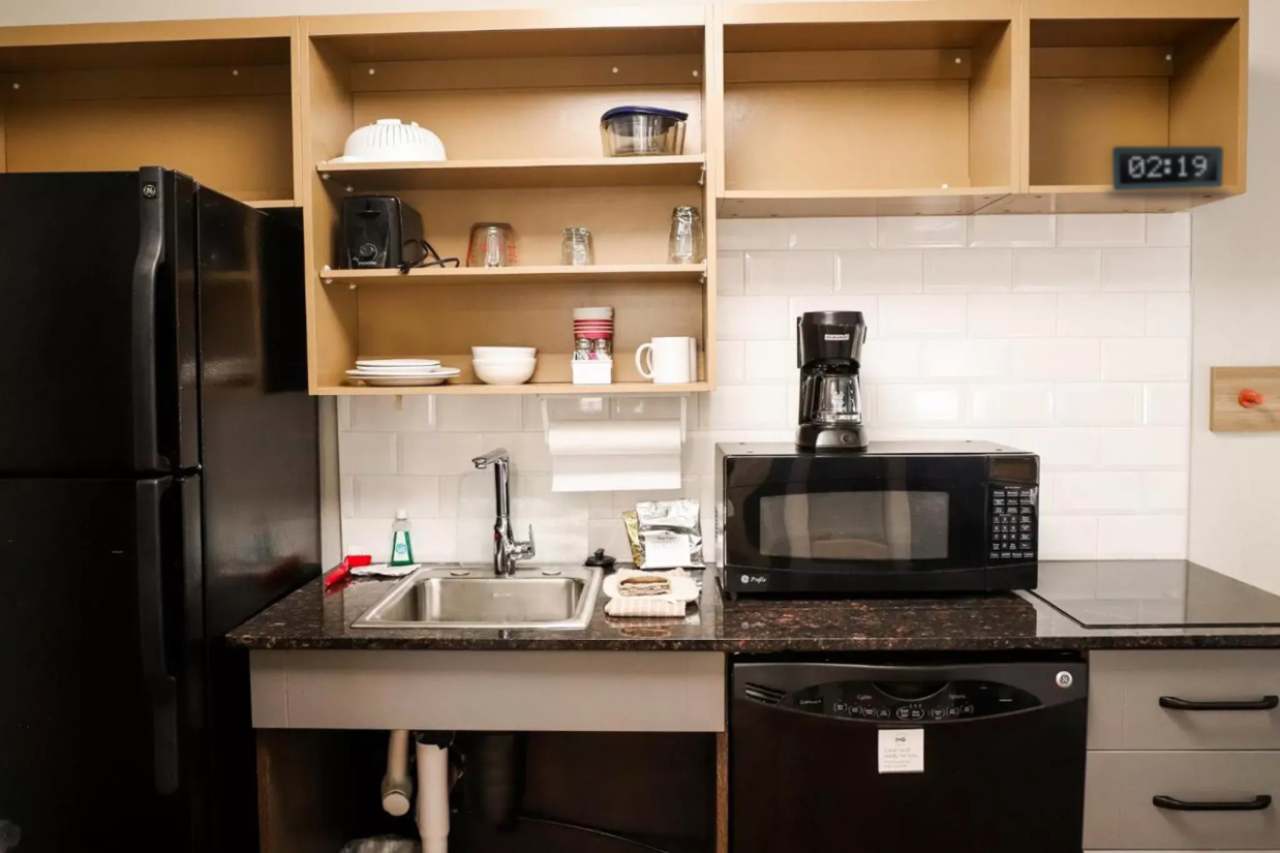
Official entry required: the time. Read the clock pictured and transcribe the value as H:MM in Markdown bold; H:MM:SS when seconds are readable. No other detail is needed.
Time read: **2:19**
